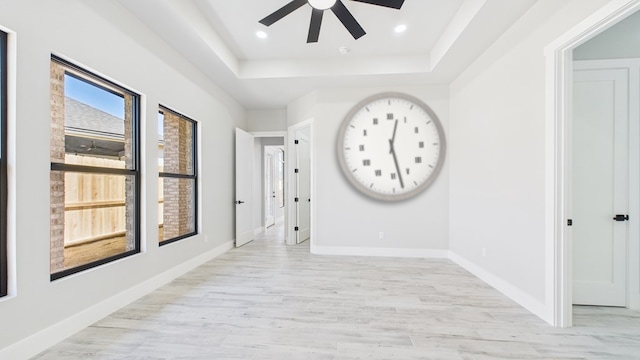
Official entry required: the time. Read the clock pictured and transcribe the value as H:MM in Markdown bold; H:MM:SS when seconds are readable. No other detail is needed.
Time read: **12:28**
